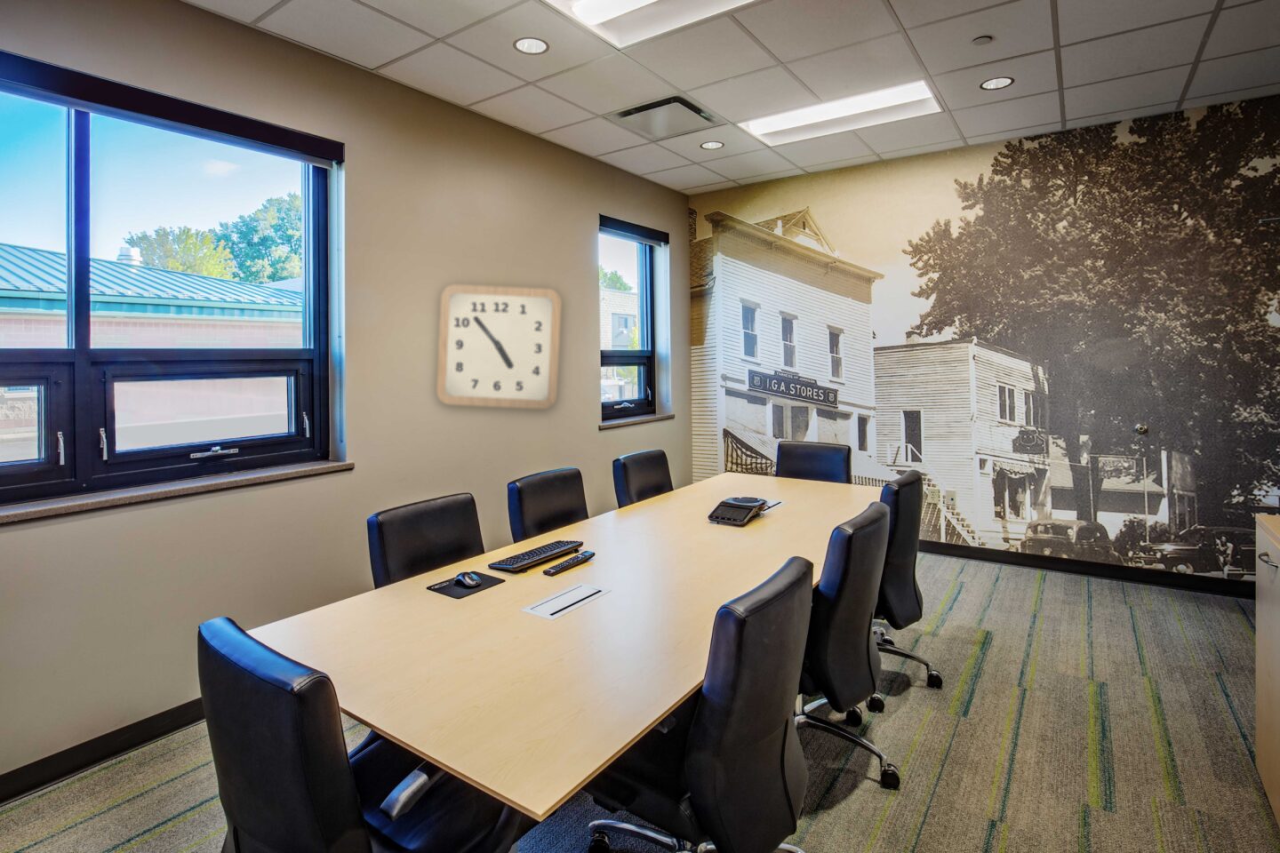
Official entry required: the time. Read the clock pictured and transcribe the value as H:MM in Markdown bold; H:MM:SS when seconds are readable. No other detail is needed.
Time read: **4:53**
